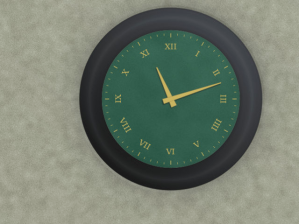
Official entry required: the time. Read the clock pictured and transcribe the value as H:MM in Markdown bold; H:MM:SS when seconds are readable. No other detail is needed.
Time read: **11:12**
